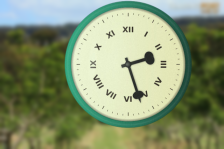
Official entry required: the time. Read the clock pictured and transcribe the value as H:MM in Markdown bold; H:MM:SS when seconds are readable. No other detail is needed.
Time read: **2:27**
